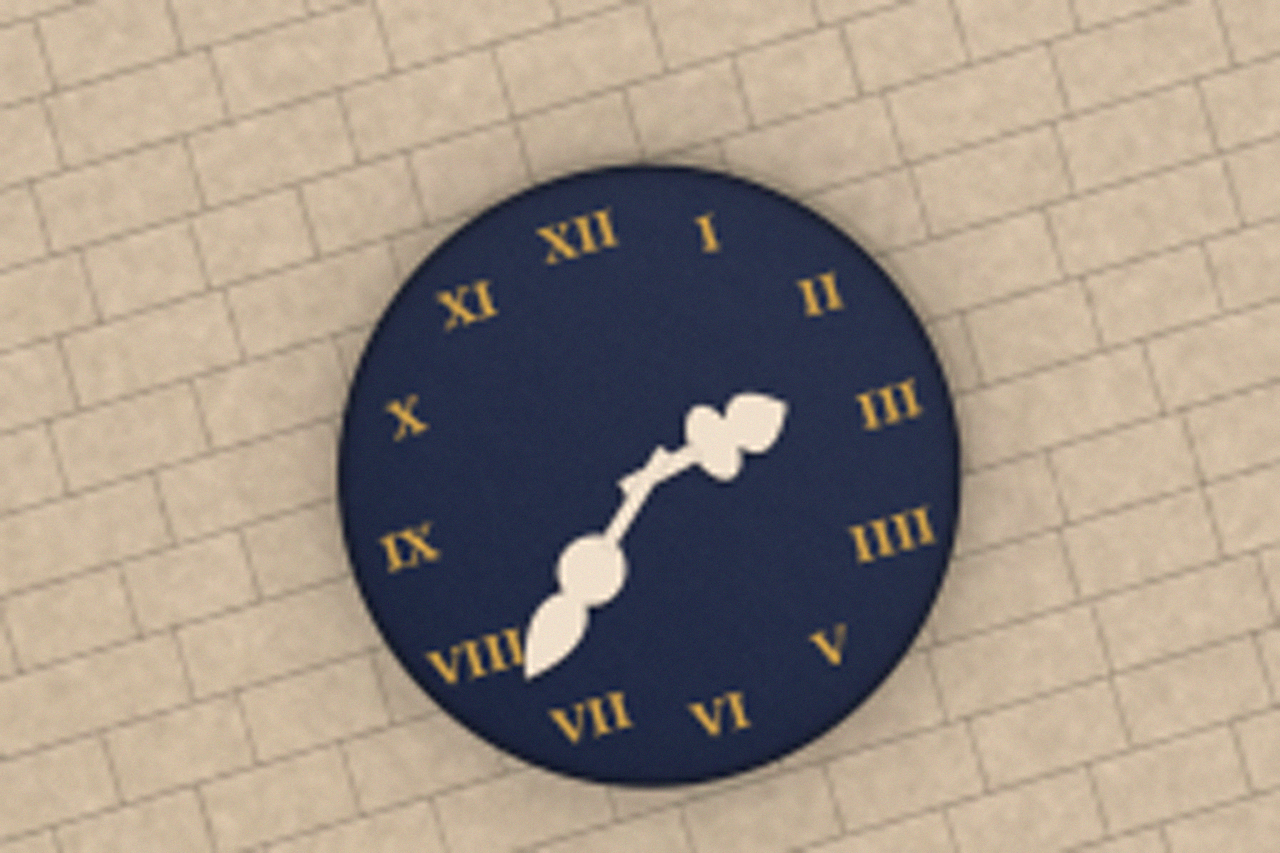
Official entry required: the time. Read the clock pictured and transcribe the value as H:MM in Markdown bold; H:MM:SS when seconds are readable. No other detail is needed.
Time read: **2:38**
